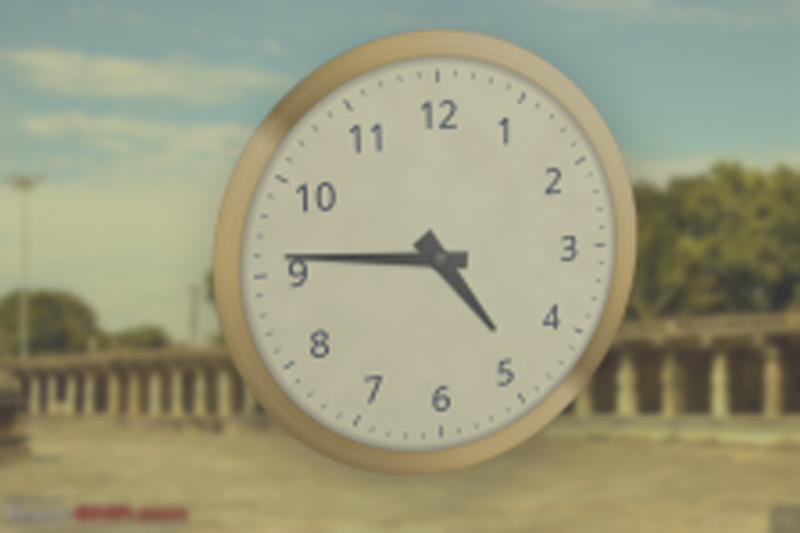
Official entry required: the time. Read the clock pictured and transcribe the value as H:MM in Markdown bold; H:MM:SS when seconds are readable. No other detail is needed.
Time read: **4:46**
